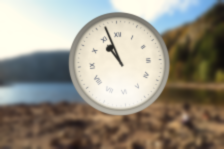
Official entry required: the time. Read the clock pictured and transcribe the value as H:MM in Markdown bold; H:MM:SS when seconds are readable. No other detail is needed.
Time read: **10:57**
